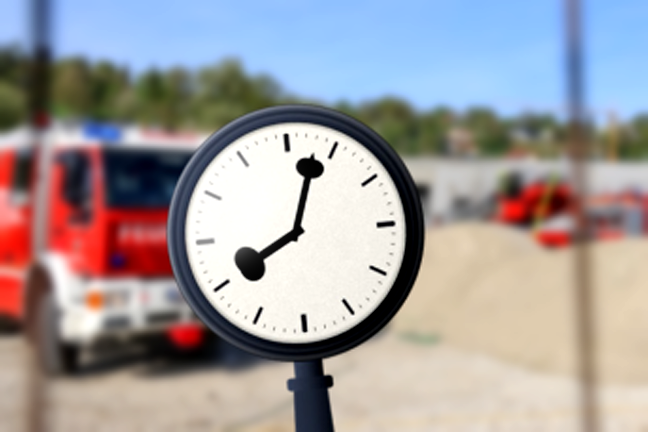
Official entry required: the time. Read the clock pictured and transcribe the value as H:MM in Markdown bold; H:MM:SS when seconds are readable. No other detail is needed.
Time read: **8:03**
